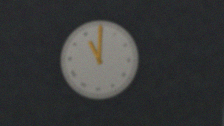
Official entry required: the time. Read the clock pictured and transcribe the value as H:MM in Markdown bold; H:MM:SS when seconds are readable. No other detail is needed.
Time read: **11:00**
